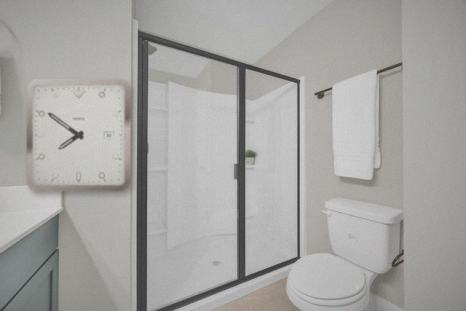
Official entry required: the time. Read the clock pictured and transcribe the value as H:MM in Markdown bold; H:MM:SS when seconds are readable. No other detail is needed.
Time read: **7:51**
